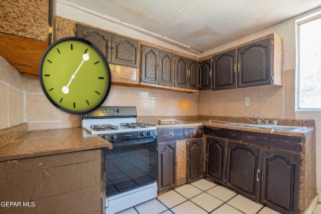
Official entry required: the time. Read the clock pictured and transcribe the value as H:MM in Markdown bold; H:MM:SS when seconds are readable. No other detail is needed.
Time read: **7:06**
